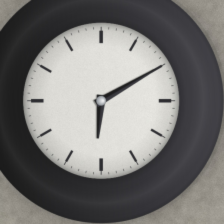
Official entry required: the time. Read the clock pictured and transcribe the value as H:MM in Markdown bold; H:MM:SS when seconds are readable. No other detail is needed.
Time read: **6:10**
